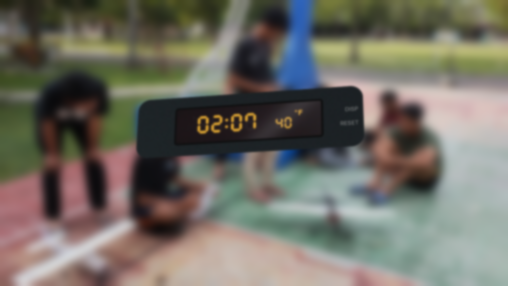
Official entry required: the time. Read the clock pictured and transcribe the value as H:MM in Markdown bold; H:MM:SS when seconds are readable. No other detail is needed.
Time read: **2:07**
